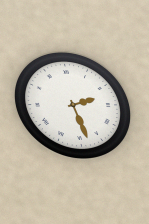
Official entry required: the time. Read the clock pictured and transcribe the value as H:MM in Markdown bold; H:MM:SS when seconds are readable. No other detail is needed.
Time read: **2:28**
